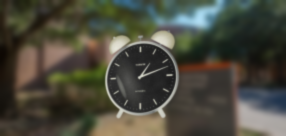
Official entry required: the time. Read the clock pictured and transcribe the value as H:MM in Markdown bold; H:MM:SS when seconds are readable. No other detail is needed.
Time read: **1:12**
